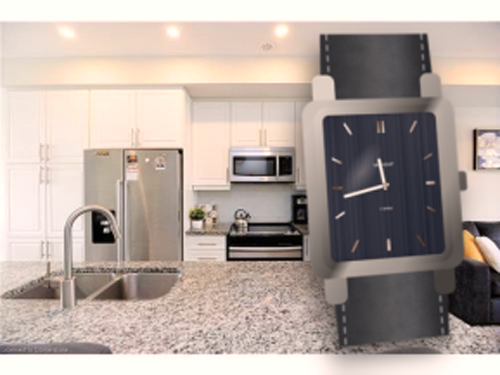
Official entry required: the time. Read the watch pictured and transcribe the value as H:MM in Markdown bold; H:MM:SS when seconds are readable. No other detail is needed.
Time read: **11:43**
